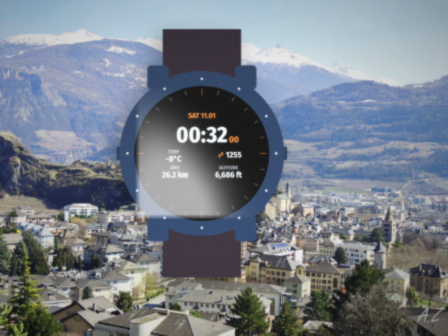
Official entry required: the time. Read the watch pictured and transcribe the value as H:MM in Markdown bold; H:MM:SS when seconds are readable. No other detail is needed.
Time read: **0:32**
